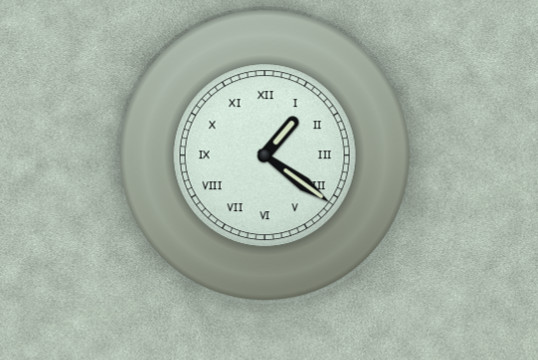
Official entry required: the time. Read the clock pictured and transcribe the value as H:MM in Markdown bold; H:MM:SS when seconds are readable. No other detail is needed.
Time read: **1:21**
